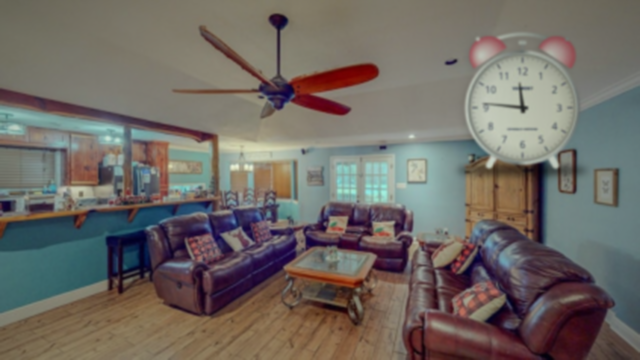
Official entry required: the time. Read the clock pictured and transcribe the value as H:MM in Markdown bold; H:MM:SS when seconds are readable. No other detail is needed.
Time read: **11:46**
